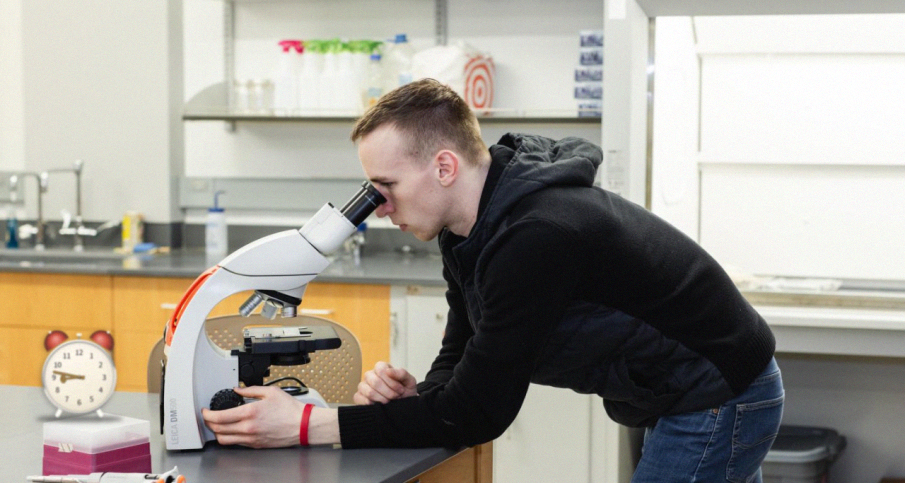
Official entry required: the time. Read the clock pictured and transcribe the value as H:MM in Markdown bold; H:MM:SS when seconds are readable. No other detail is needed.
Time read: **8:47**
